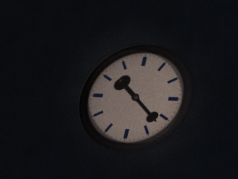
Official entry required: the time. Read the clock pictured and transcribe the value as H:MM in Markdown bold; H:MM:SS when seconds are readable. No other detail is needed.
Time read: **10:22**
